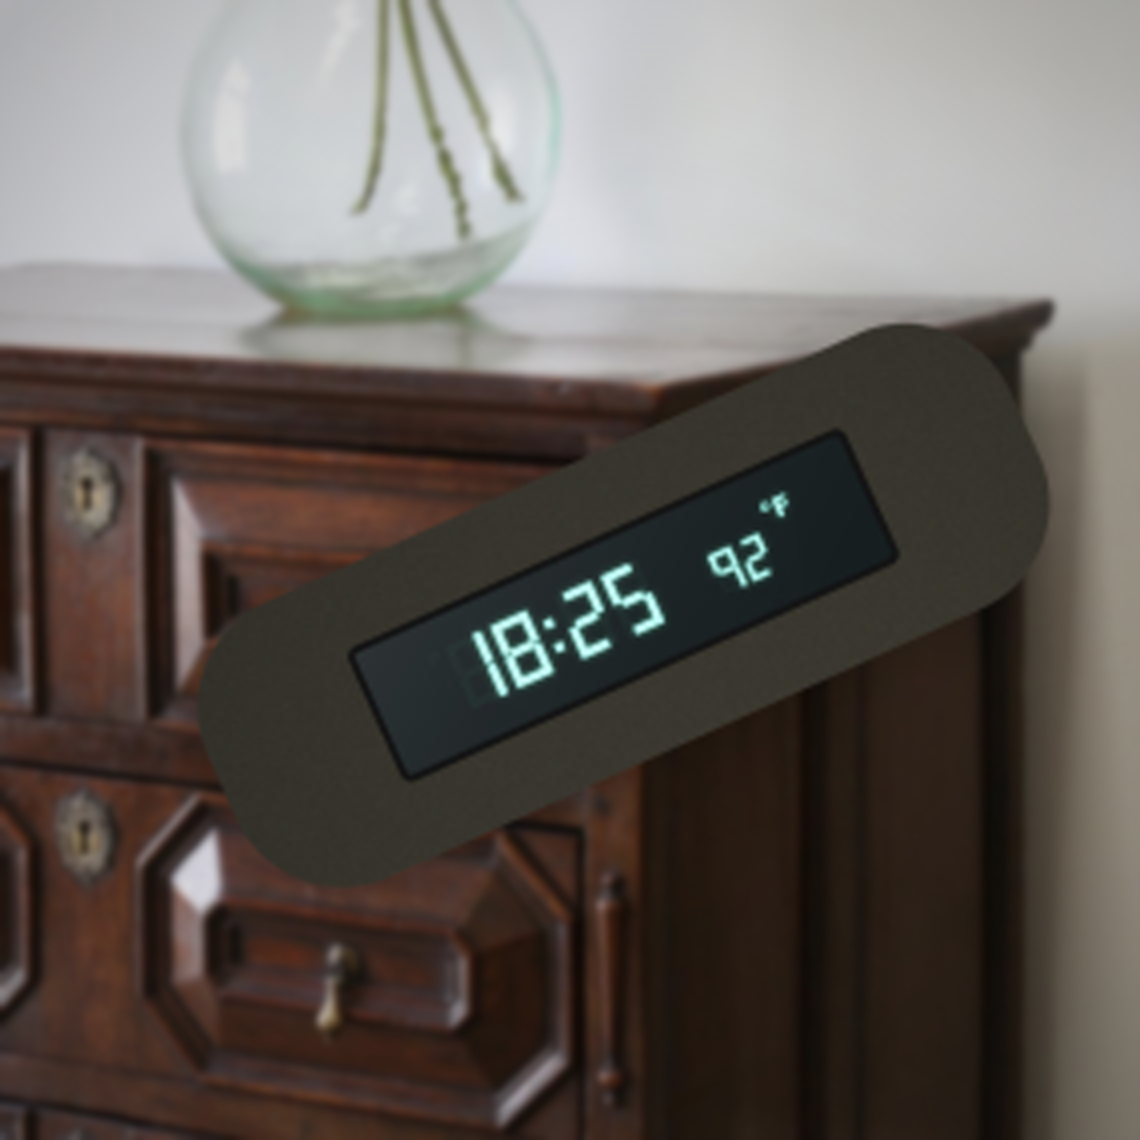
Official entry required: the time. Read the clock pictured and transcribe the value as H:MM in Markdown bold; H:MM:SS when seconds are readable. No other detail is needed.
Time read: **18:25**
